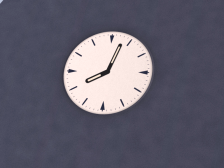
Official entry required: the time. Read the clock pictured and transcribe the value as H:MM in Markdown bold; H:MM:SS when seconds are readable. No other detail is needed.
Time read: **8:03**
